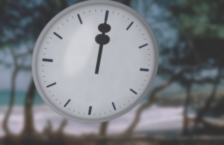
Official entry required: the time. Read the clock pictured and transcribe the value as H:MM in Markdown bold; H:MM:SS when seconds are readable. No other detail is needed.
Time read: **12:00**
